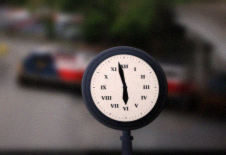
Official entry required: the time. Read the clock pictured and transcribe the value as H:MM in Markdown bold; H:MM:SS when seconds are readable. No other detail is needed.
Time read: **5:58**
